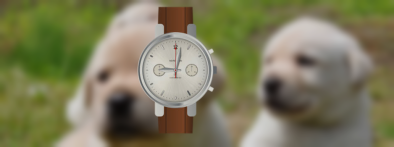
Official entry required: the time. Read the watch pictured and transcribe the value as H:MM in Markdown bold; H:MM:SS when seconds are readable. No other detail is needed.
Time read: **9:02**
